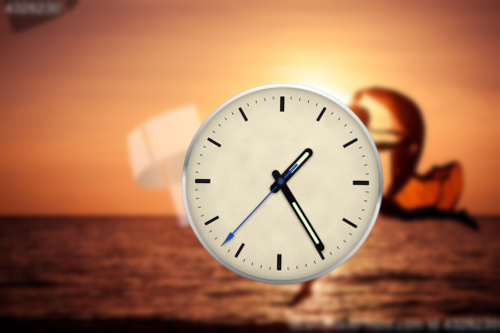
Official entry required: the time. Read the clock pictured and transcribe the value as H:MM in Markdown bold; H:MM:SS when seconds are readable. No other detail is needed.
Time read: **1:24:37**
